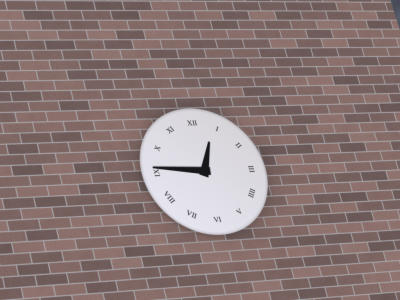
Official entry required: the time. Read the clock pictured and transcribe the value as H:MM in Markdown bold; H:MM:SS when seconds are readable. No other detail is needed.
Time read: **12:46**
